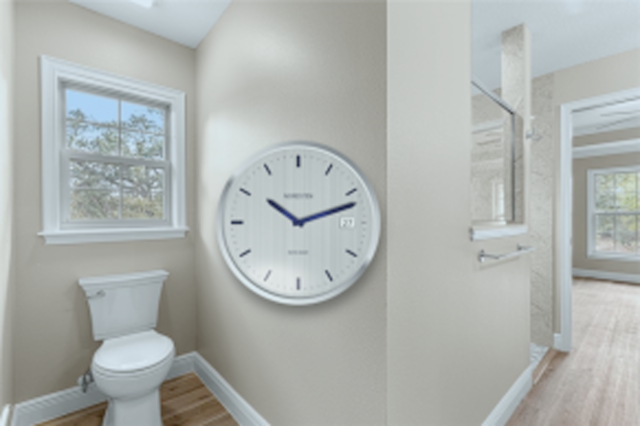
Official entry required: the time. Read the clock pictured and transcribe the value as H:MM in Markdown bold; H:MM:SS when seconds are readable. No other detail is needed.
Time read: **10:12**
